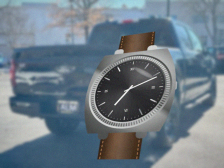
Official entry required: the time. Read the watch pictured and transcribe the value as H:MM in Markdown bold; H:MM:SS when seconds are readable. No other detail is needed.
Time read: **7:11**
